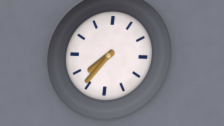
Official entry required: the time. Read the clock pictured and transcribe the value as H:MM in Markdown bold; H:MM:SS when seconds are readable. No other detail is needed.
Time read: **7:36**
